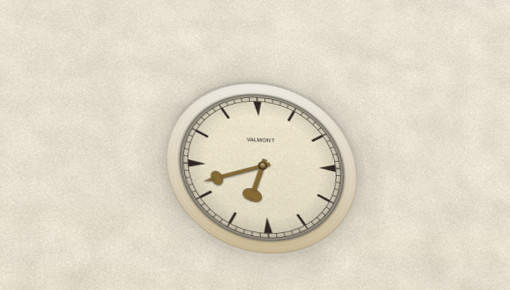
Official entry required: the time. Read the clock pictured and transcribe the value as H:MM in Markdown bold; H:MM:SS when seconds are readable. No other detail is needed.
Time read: **6:42**
